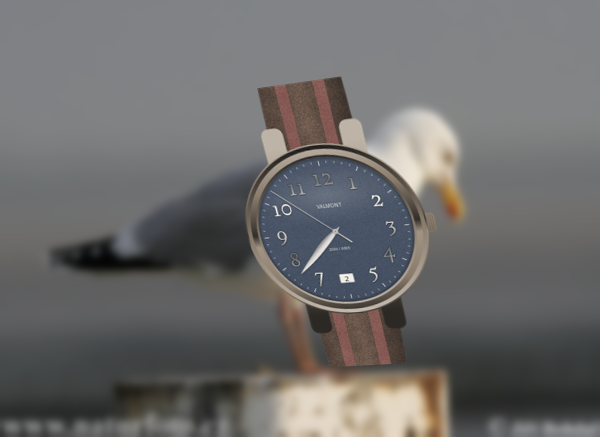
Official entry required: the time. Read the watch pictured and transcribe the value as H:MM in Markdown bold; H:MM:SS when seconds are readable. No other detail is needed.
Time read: **7:37:52**
